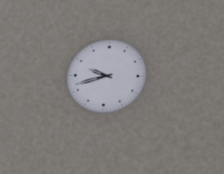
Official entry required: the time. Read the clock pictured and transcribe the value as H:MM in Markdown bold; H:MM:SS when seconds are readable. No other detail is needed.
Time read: **9:42**
